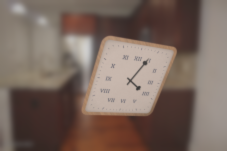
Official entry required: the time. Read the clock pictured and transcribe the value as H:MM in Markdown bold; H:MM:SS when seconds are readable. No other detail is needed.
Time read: **4:04**
